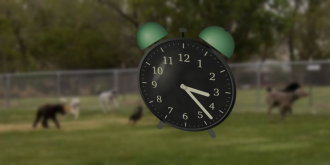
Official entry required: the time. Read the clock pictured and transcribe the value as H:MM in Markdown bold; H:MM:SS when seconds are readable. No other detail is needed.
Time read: **3:23**
